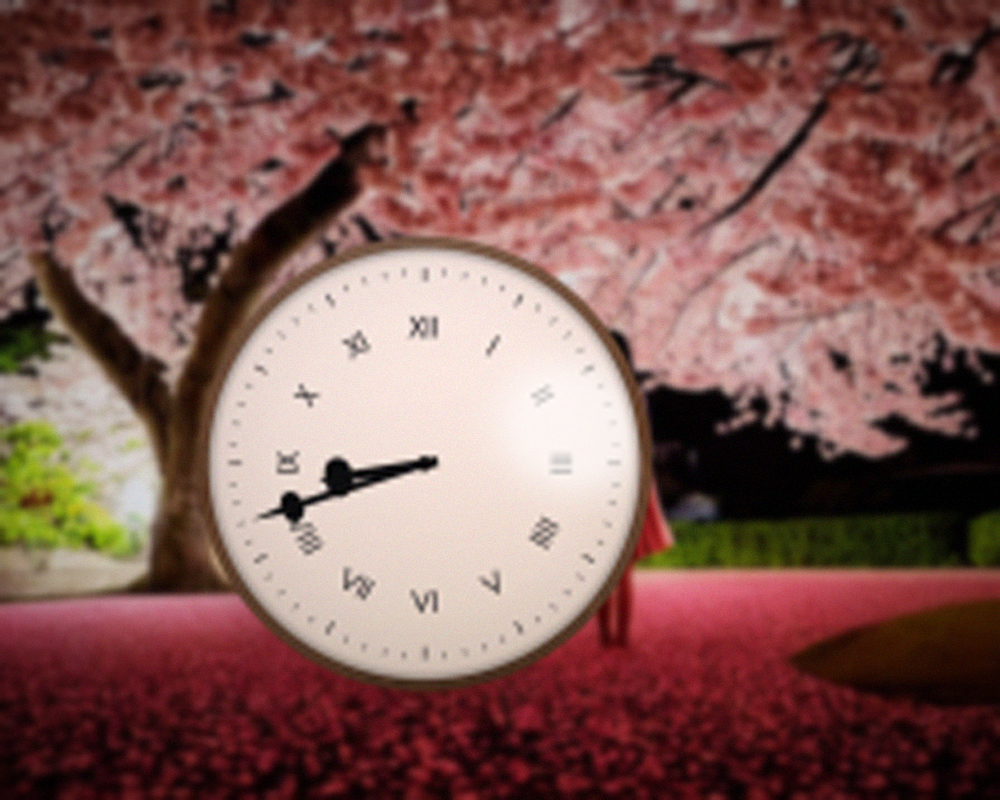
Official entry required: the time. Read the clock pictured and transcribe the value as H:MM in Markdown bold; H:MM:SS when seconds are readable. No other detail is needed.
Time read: **8:42**
